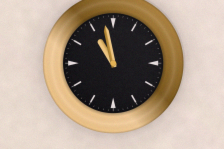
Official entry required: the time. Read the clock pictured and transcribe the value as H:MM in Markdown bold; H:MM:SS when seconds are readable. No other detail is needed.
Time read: **10:58**
